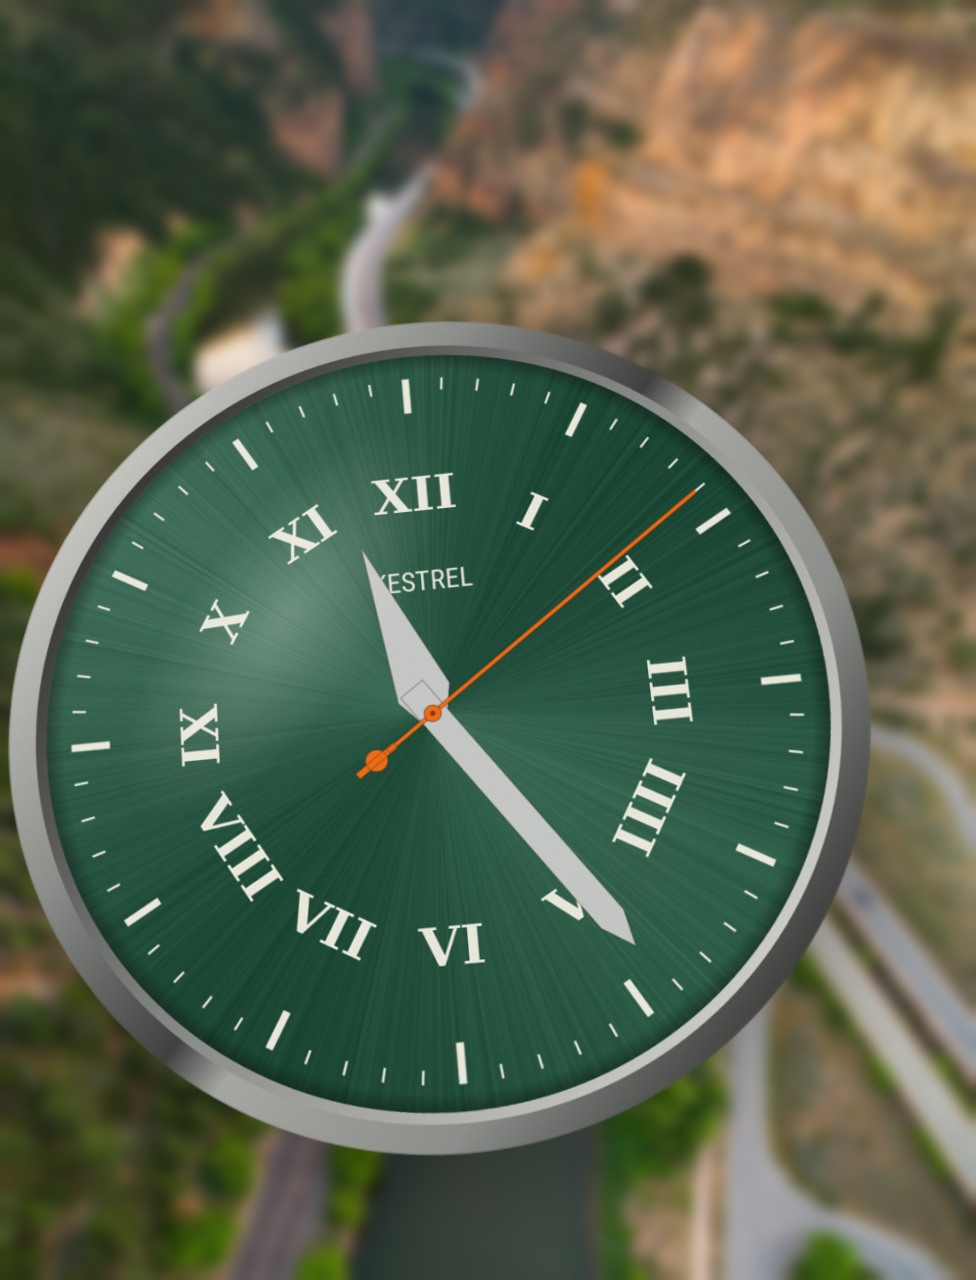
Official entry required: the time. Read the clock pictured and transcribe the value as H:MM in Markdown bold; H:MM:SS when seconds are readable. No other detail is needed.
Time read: **11:24:09**
